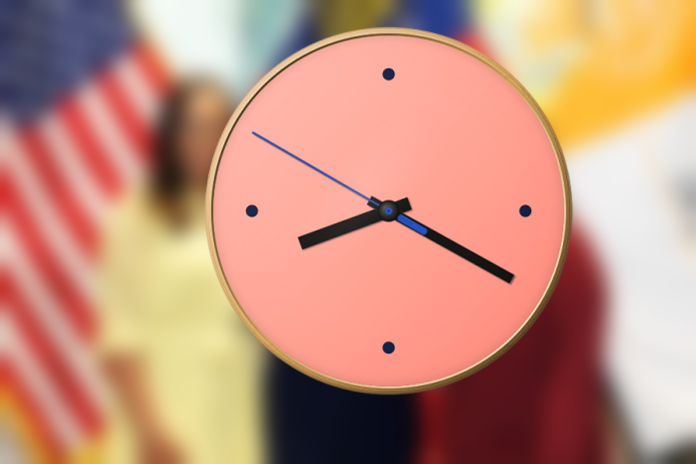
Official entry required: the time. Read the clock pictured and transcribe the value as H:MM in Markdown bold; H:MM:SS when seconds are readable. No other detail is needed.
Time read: **8:19:50**
